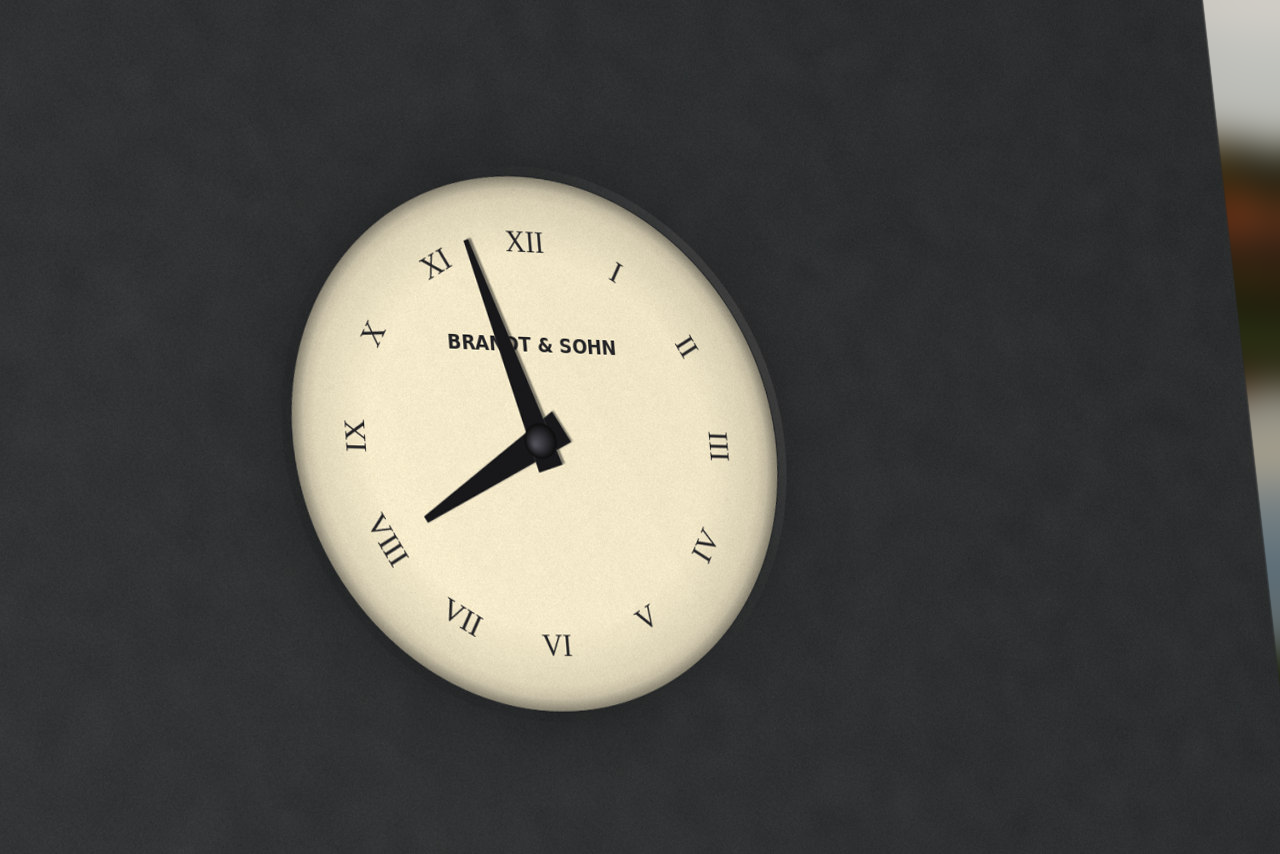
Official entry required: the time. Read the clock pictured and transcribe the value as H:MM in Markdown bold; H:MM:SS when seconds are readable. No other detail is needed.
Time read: **7:57**
